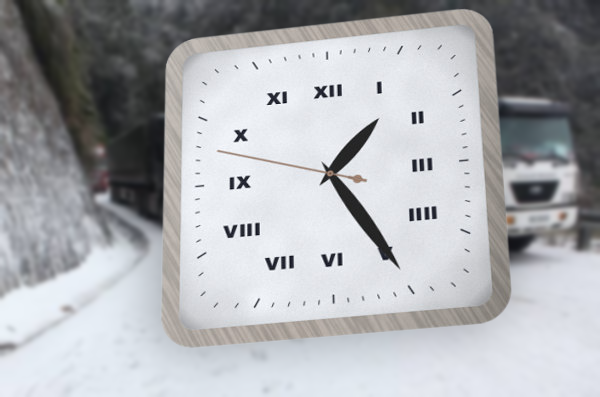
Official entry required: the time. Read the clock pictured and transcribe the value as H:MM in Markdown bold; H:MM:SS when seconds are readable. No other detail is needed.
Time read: **1:24:48**
